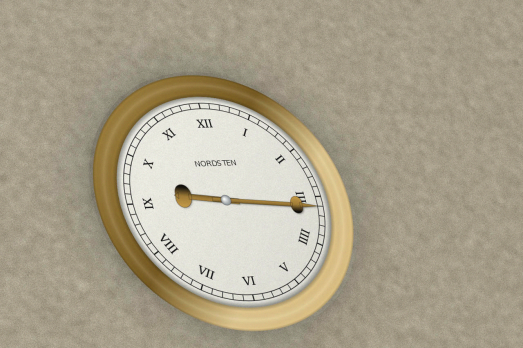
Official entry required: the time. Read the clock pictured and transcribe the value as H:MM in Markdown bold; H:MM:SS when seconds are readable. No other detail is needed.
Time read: **9:16**
